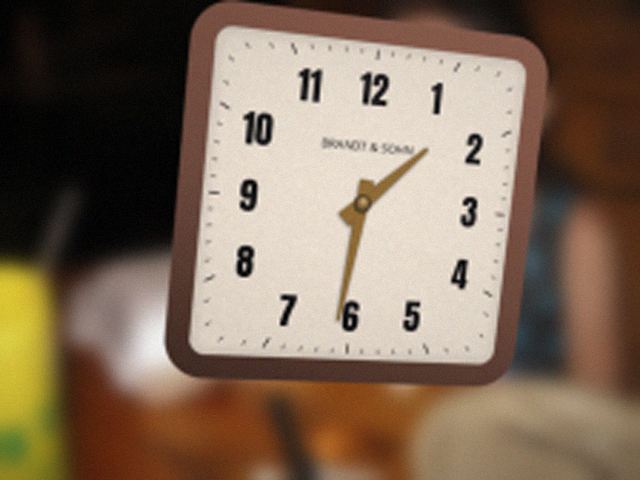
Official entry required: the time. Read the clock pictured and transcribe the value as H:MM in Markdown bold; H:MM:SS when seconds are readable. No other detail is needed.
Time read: **1:31**
